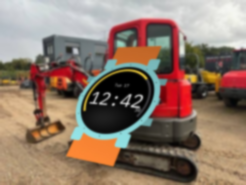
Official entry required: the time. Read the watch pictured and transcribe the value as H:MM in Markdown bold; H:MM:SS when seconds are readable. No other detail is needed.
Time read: **12:42**
